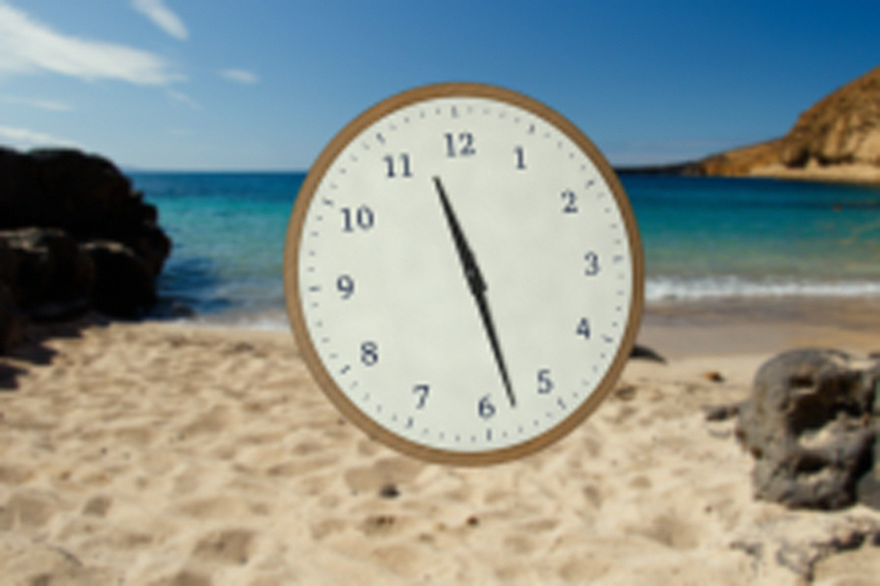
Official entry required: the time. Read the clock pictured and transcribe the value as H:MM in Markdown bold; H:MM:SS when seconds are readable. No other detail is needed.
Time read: **11:28**
